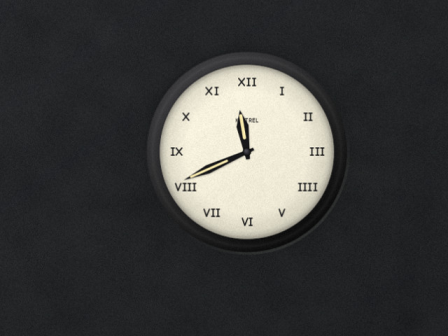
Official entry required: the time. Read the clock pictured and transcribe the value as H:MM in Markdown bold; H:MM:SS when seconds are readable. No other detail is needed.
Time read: **11:41**
